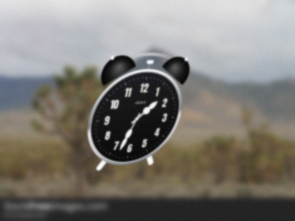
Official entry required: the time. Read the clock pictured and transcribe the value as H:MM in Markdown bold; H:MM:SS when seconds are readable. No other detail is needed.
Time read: **1:33**
